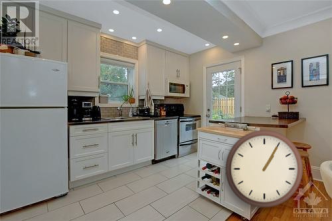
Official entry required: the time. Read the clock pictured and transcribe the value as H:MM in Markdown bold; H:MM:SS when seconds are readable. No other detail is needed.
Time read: **1:05**
